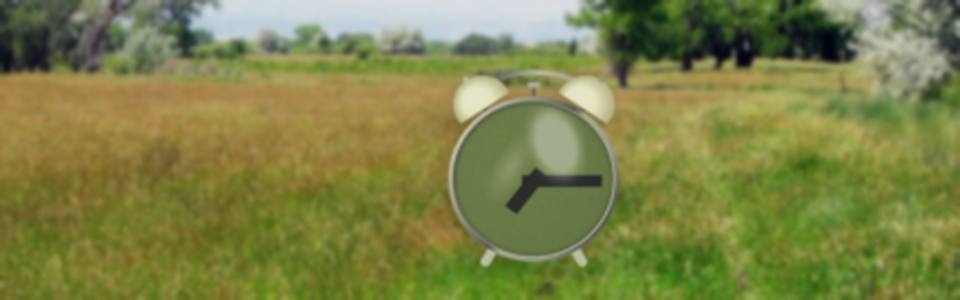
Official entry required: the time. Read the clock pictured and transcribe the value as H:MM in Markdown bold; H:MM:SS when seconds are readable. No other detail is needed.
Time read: **7:15**
